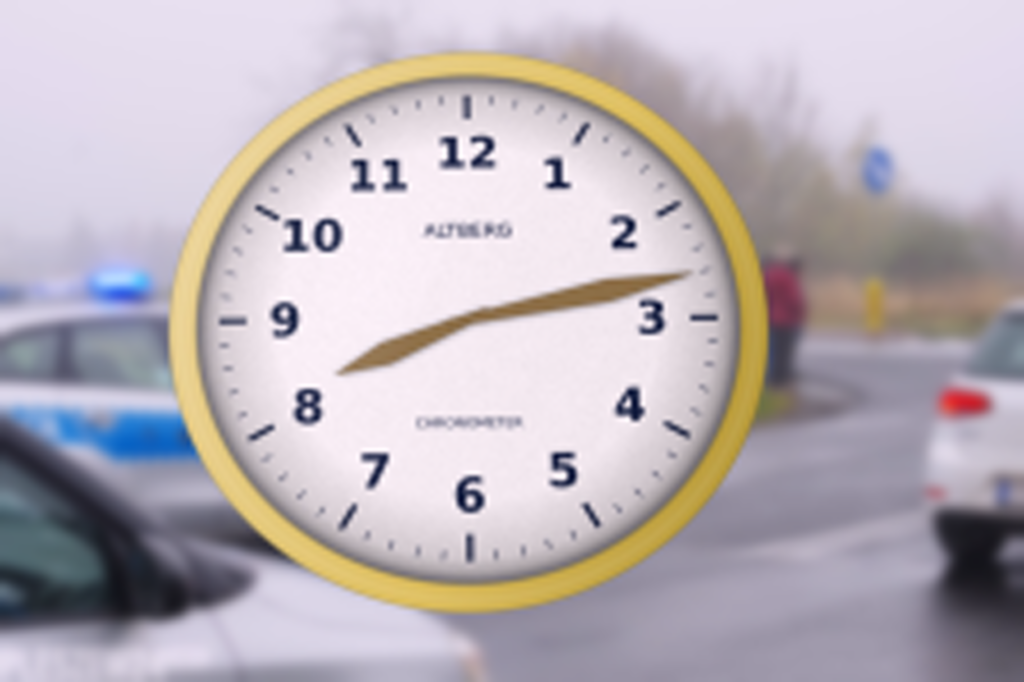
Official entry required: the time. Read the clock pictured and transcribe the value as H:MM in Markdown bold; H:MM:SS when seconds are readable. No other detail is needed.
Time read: **8:13**
